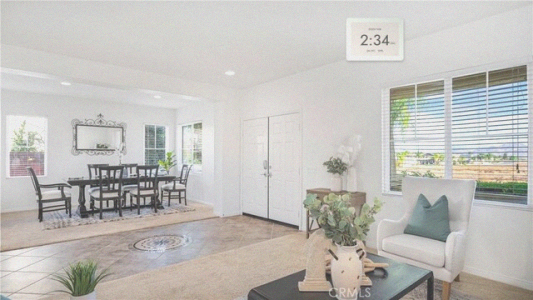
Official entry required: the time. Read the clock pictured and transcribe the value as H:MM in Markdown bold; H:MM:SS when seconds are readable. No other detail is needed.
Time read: **2:34**
